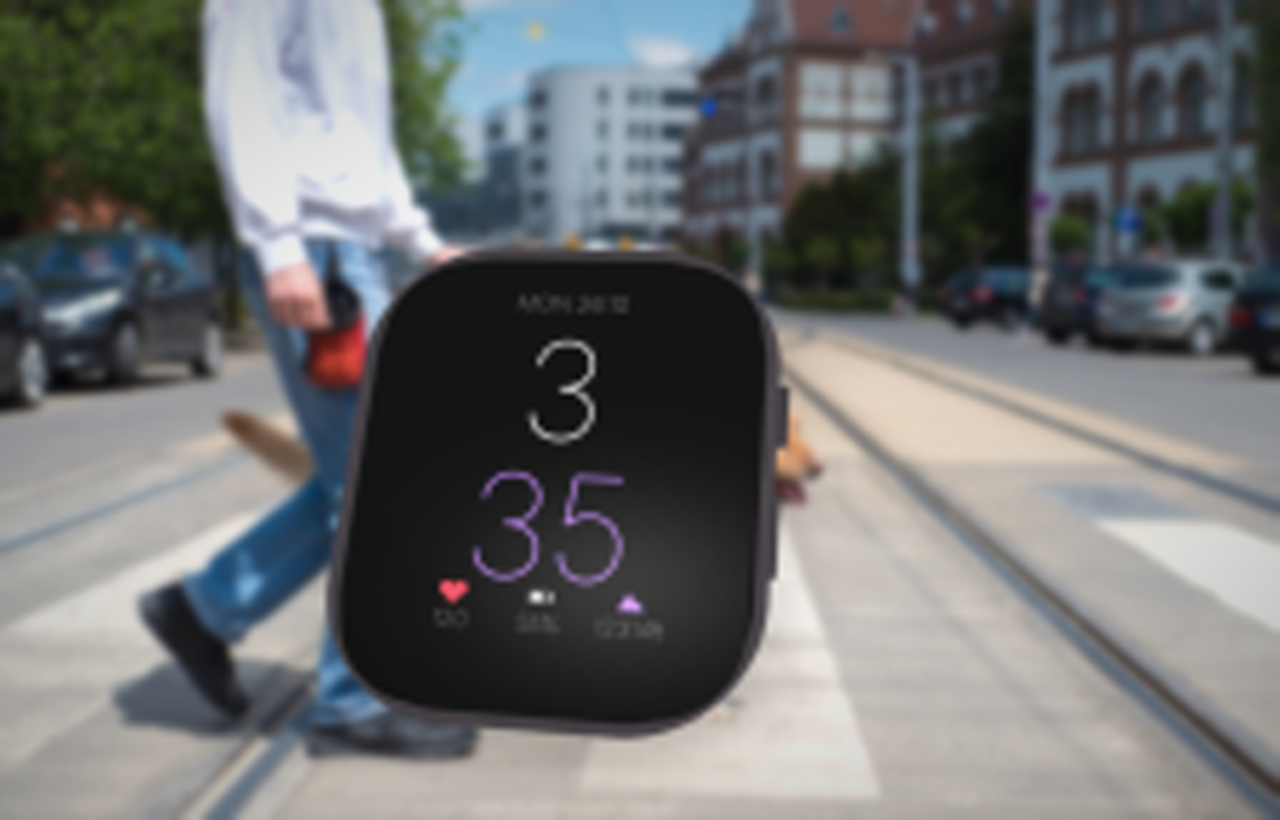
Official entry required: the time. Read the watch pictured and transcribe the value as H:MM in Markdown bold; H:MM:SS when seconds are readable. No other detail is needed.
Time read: **3:35**
